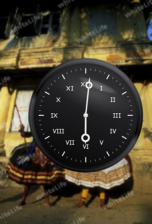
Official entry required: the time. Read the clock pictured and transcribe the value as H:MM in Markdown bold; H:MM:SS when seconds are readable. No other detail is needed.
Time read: **6:01**
